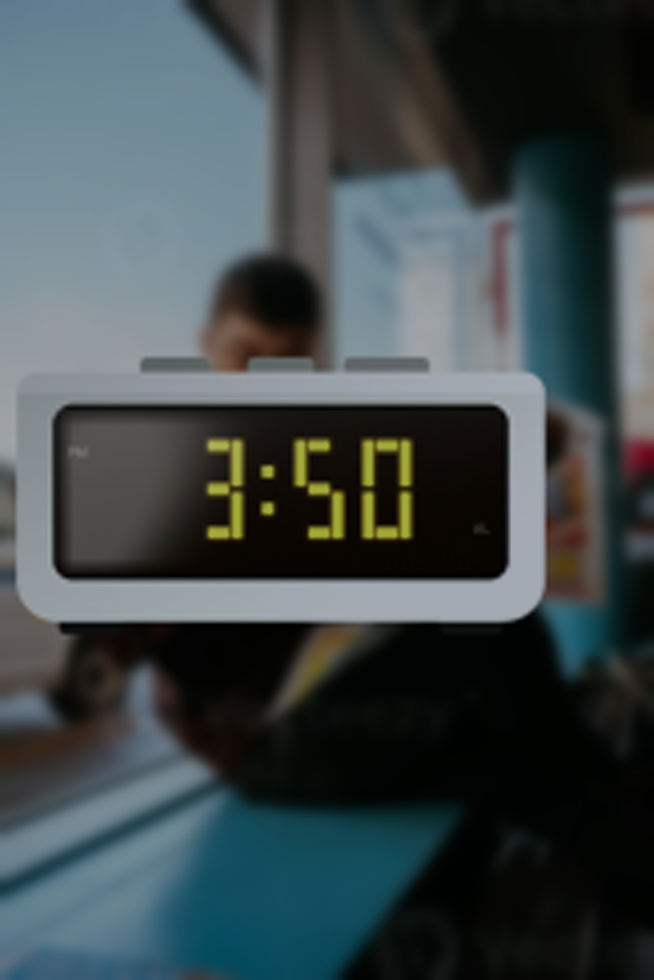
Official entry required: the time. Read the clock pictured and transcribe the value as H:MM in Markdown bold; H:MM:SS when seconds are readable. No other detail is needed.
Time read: **3:50**
